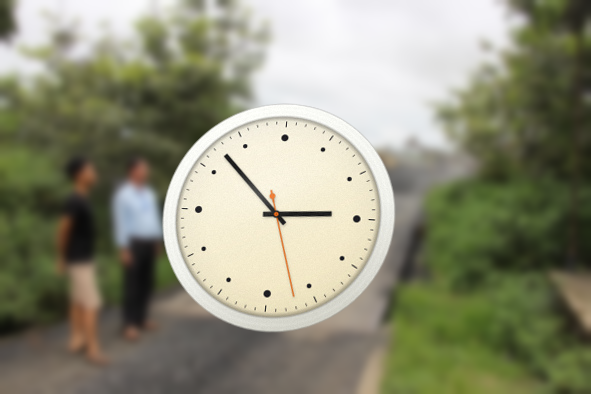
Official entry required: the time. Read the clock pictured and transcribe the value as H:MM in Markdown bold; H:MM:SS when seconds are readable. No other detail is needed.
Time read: **2:52:27**
